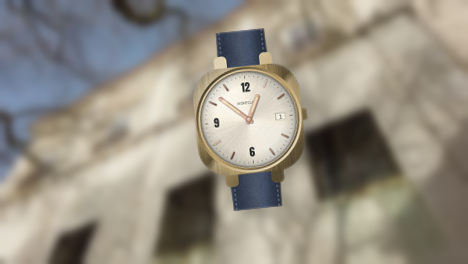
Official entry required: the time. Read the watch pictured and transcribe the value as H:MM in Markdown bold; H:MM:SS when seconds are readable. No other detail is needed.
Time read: **12:52**
